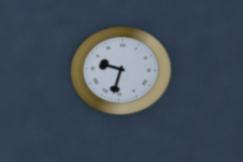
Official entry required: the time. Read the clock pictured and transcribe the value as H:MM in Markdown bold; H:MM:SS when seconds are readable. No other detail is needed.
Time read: **9:32**
